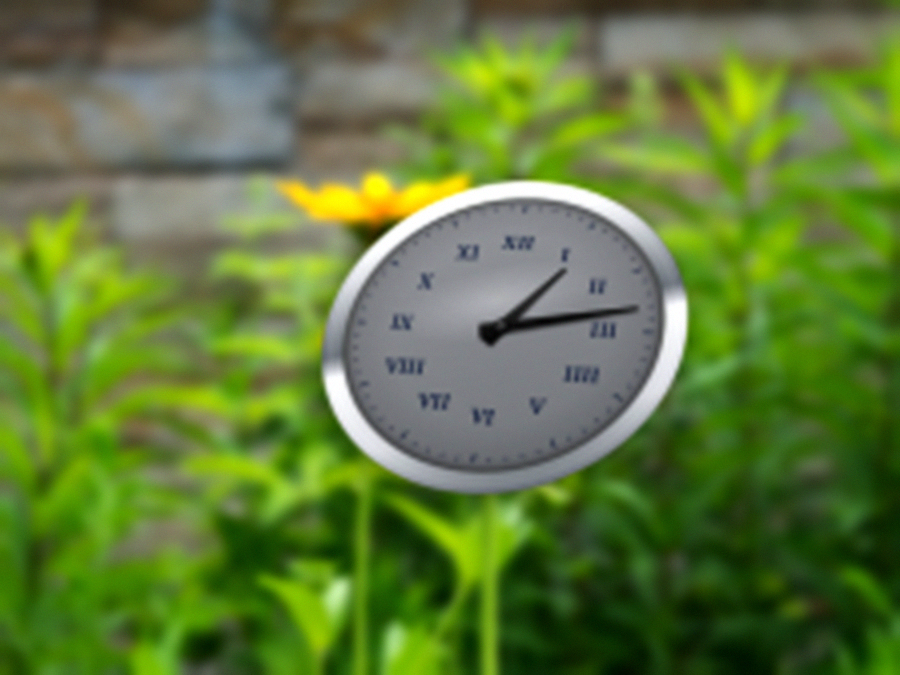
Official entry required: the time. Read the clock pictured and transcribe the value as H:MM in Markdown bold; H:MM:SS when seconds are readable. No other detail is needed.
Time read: **1:13**
